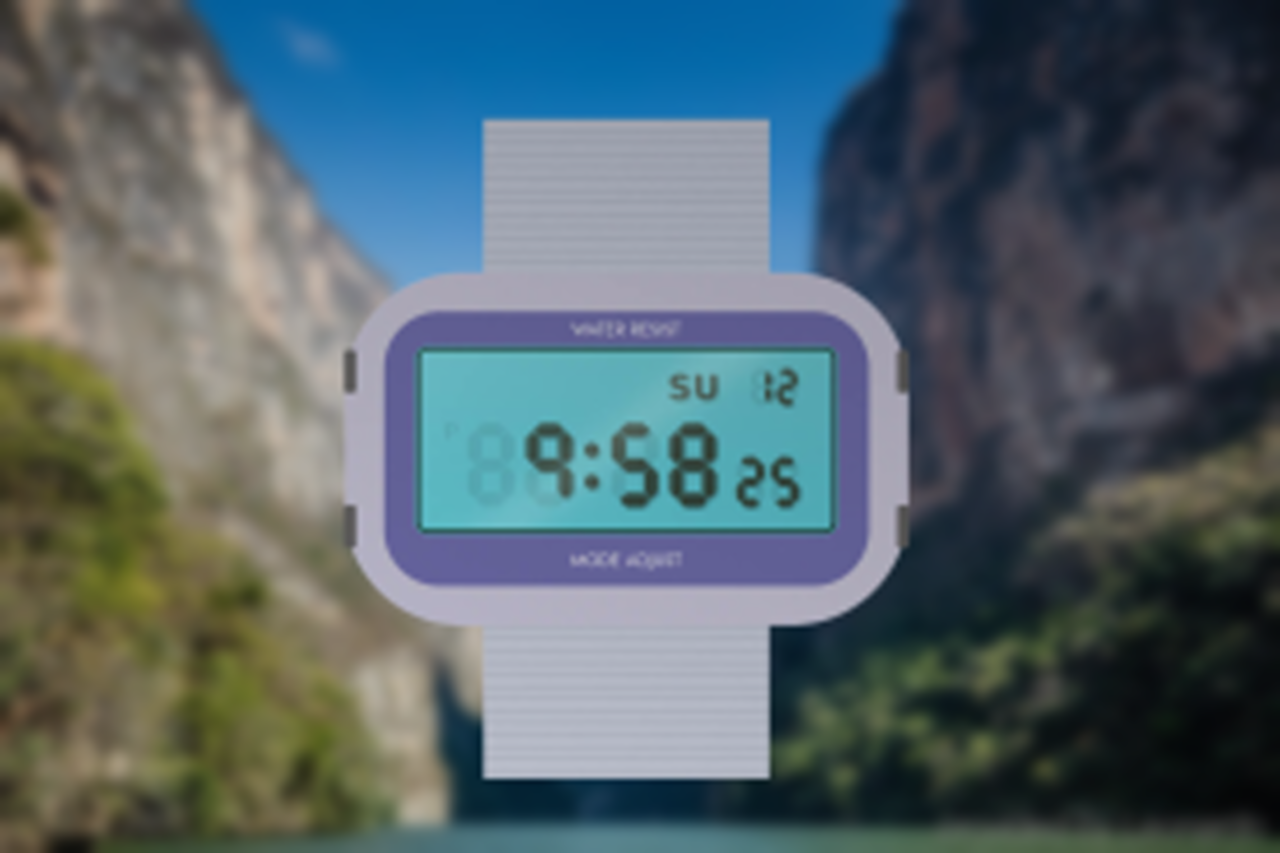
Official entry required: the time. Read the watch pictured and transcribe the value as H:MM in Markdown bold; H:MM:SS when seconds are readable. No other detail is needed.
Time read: **9:58:25**
